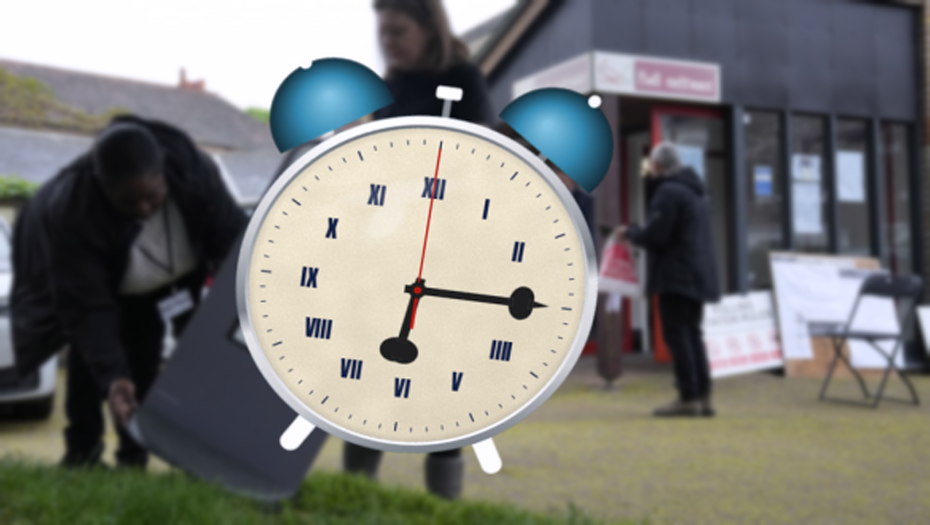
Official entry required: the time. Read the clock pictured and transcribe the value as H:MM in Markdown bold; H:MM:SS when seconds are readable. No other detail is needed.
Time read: **6:15:00**
